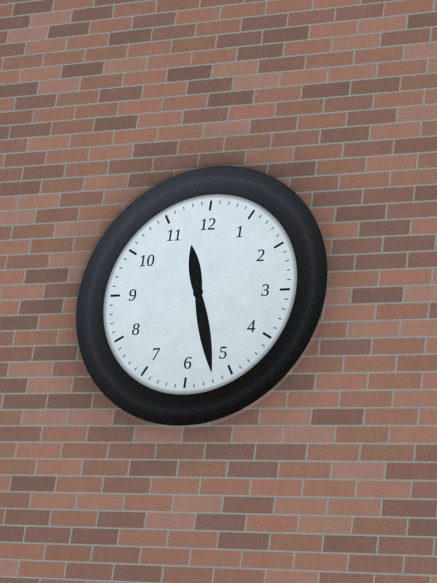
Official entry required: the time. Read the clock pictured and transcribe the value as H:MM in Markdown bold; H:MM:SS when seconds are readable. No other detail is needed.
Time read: **11:27**
